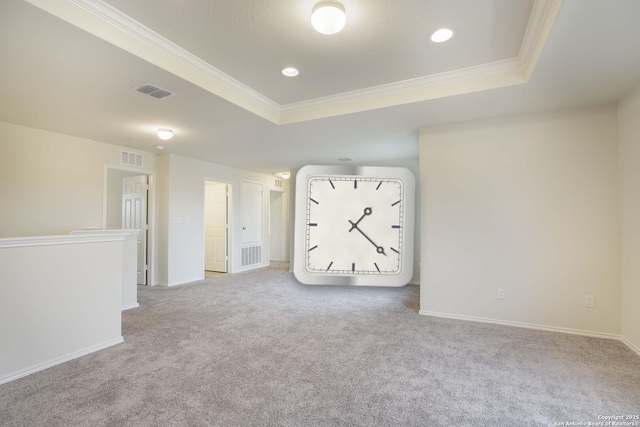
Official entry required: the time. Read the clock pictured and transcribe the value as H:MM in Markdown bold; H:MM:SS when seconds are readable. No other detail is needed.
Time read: **1:22**
